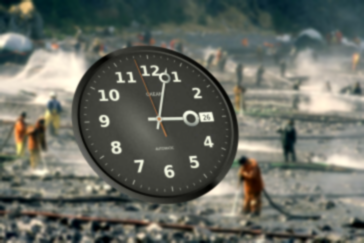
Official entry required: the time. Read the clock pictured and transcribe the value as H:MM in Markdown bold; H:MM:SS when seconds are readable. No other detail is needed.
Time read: **3:02:58**
